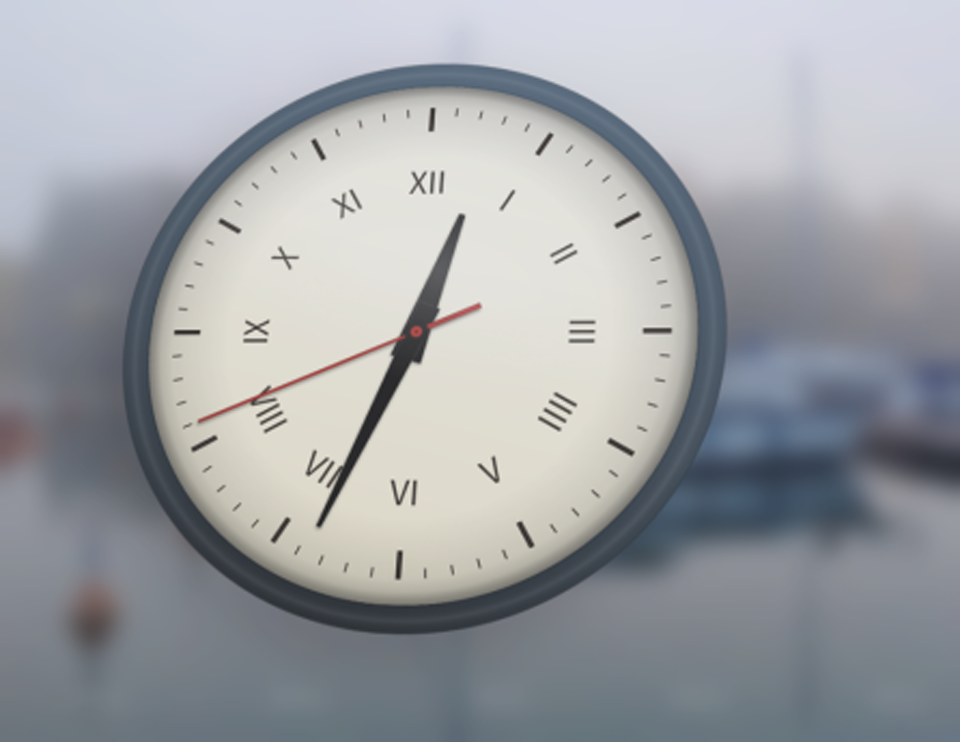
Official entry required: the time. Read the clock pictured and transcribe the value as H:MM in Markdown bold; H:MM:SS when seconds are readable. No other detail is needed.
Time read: **12:33:41**
